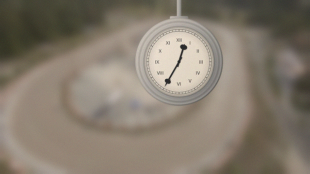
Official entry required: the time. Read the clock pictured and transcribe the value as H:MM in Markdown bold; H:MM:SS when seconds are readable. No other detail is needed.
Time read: **12:35**
